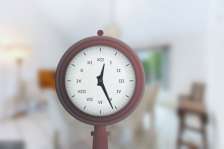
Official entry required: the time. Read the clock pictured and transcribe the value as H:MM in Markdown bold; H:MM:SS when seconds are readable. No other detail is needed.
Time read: **12:26**
